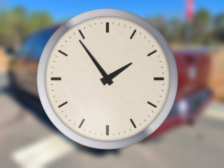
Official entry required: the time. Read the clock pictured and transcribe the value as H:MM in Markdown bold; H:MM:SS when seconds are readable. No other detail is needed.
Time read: **1:54**
